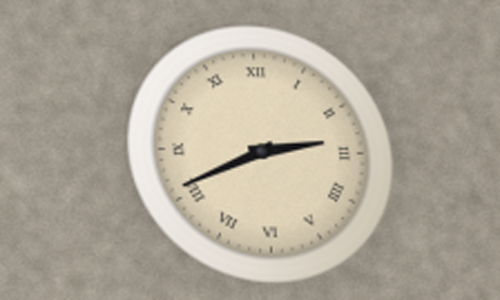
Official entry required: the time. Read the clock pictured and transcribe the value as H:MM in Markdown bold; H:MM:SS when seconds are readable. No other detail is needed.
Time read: **2:41**
